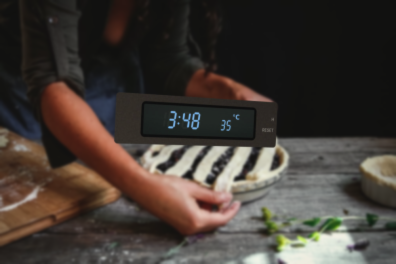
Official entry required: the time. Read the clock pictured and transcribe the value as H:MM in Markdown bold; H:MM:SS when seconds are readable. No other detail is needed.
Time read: **3:48**
